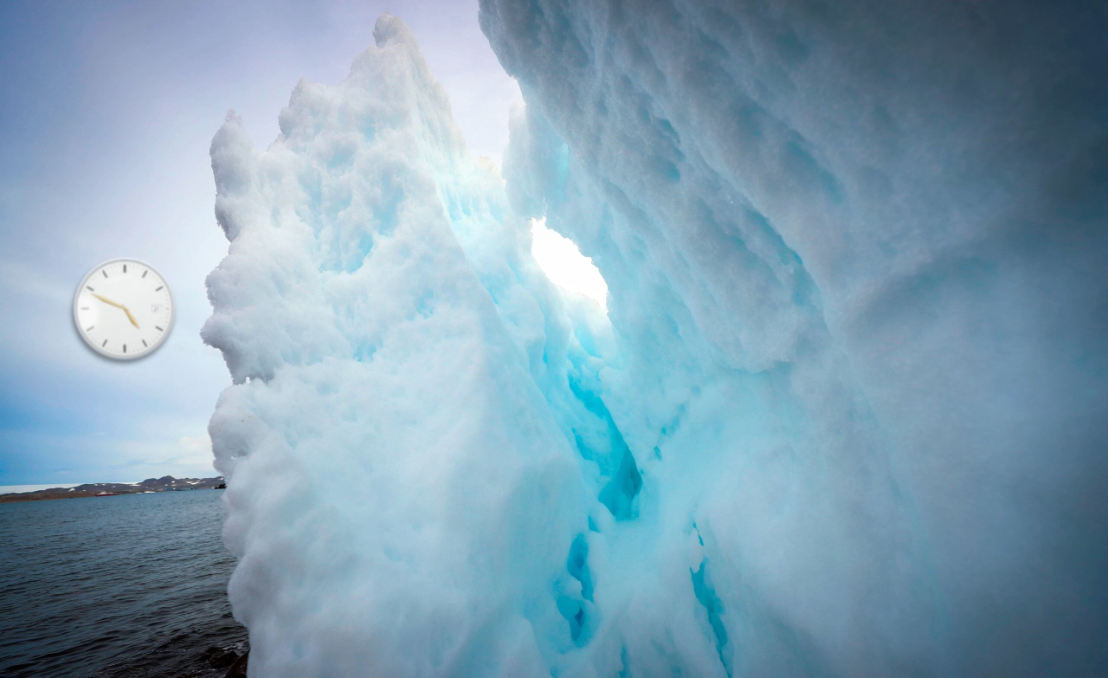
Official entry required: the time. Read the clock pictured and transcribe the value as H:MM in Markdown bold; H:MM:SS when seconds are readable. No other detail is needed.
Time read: **4:49**
